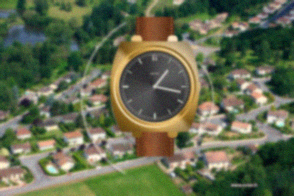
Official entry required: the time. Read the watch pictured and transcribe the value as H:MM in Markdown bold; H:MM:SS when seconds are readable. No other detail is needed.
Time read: **1:17**
